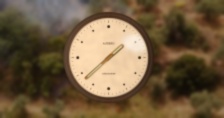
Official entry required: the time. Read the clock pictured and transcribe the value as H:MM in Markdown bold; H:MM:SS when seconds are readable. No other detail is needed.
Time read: **1:38**
